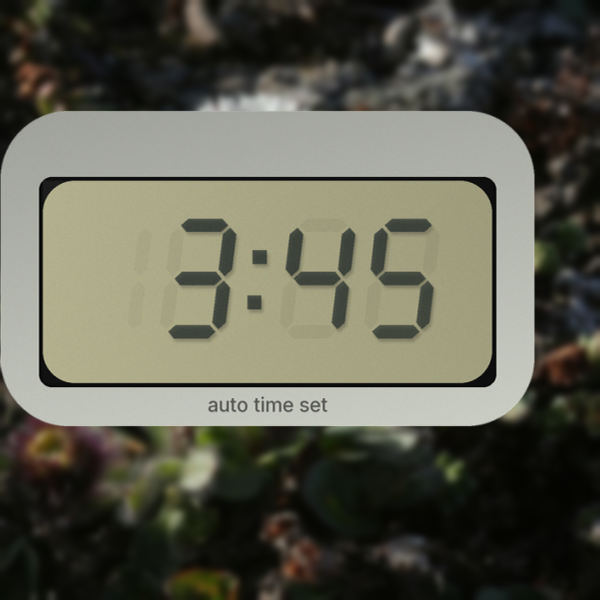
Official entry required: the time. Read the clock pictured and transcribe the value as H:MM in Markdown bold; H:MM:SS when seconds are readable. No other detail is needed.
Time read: **3:45**
